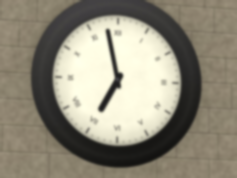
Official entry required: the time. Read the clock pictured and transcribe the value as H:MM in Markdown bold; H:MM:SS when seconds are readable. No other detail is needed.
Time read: **6:58**
